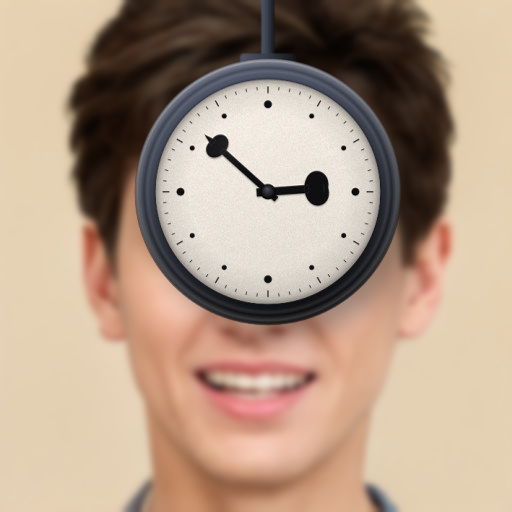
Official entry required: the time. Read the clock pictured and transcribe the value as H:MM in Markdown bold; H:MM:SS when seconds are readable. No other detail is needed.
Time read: **2:52**
